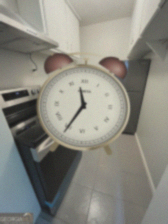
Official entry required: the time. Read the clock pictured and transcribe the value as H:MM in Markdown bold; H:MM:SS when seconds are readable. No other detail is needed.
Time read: **11:35**
